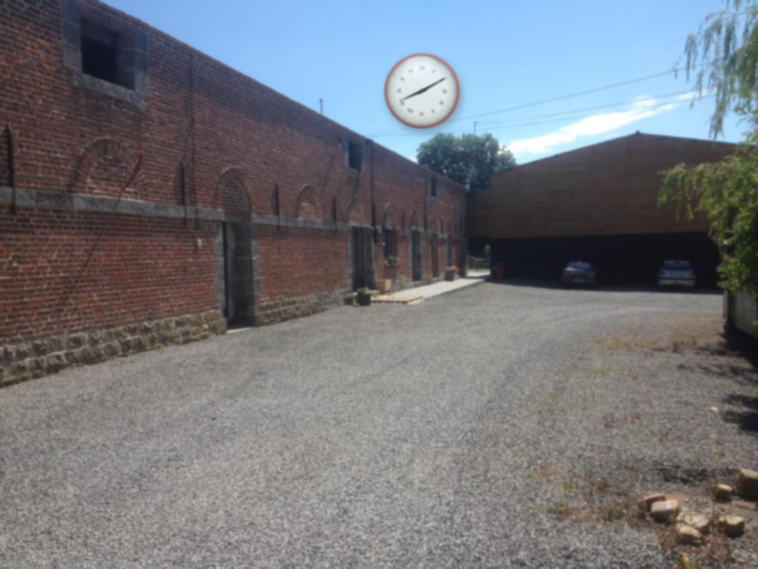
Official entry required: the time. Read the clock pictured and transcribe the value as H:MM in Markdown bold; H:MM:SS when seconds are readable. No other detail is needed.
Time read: **8:10**
